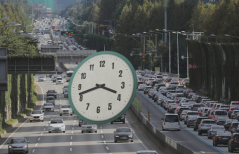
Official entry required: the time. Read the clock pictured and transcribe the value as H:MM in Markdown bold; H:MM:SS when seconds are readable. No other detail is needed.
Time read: **3:42**
